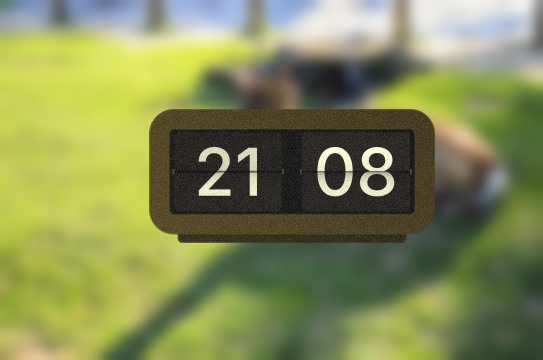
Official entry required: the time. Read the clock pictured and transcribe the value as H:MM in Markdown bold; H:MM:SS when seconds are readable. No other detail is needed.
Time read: **21:08**
